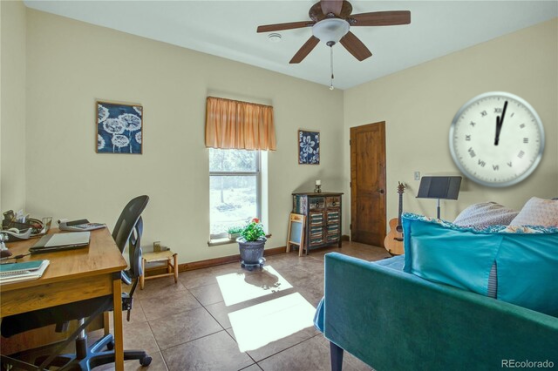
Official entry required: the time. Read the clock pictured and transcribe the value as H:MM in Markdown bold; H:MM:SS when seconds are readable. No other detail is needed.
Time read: **12:02**
